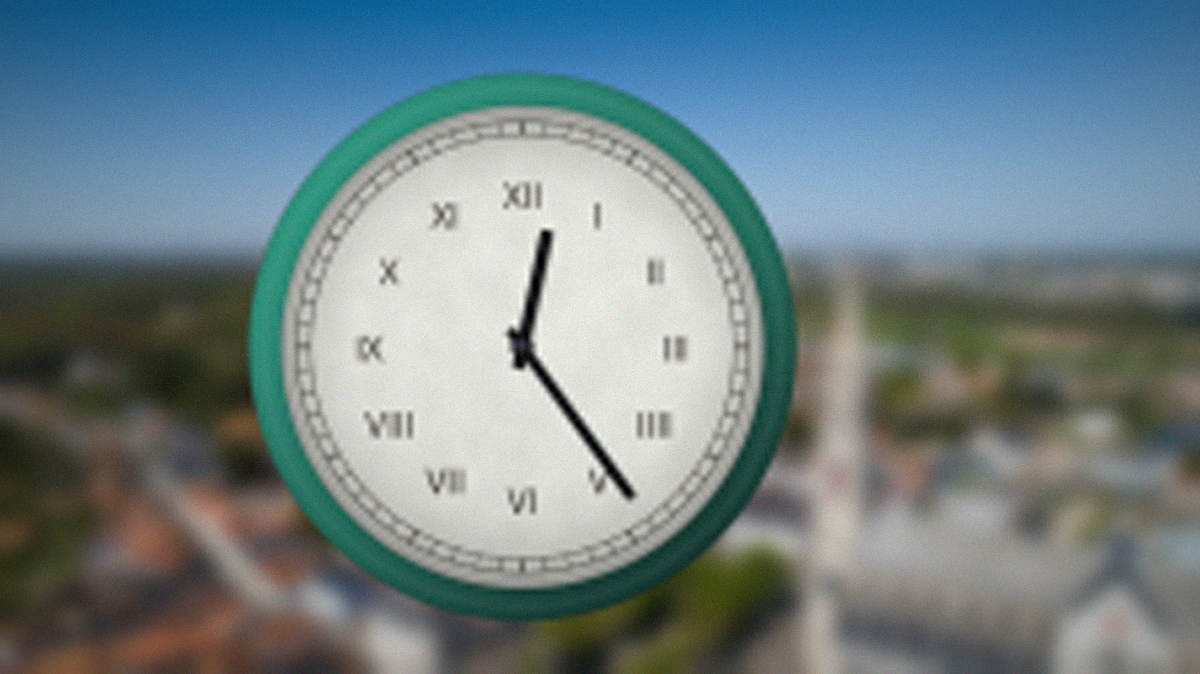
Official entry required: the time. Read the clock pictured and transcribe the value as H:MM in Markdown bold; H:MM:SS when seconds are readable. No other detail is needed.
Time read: **12:24**
